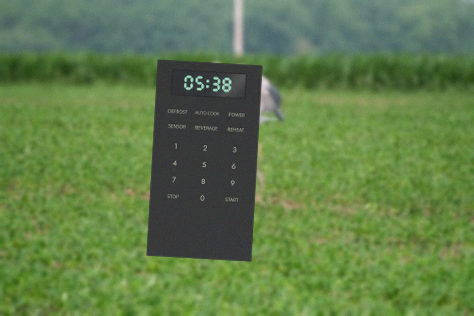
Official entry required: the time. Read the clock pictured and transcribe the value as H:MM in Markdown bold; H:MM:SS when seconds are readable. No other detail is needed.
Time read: **5:38**
